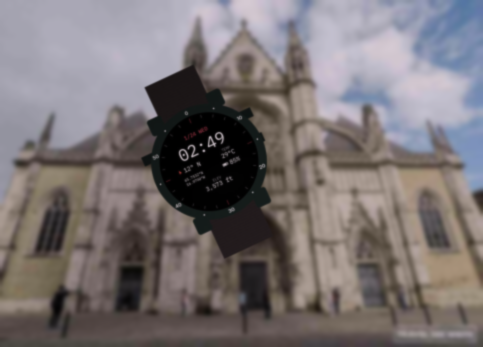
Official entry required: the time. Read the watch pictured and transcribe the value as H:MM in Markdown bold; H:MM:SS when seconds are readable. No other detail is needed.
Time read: **2:49**
